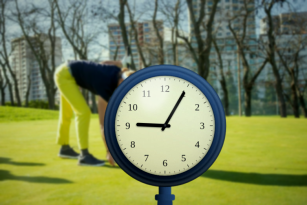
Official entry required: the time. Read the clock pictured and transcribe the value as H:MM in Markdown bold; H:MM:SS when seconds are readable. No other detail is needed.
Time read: **9:05**
